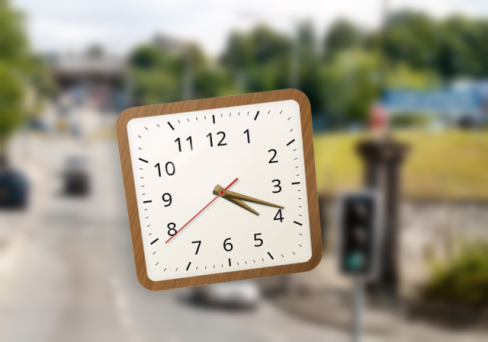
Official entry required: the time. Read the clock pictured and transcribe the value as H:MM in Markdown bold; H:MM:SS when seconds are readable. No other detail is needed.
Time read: **4:18:39**
